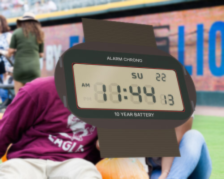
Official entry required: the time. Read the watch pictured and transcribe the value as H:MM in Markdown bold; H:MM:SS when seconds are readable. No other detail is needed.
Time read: **11:44:13**
